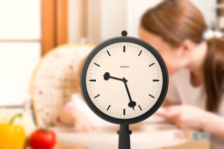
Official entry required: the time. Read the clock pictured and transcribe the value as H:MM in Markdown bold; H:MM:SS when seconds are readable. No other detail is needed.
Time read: **9:27**
